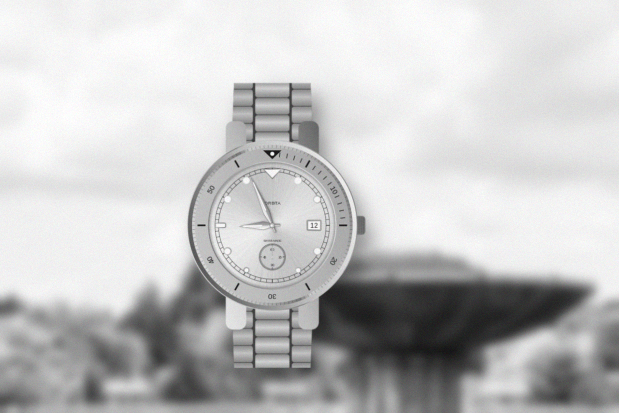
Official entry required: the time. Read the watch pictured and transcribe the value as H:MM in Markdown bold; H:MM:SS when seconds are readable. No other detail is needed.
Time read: **8:56**
